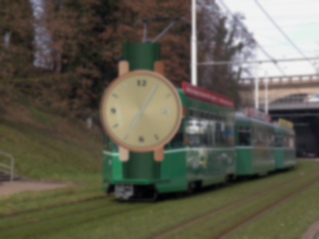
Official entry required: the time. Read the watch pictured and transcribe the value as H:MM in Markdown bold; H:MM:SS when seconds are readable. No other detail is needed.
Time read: **7:05**
